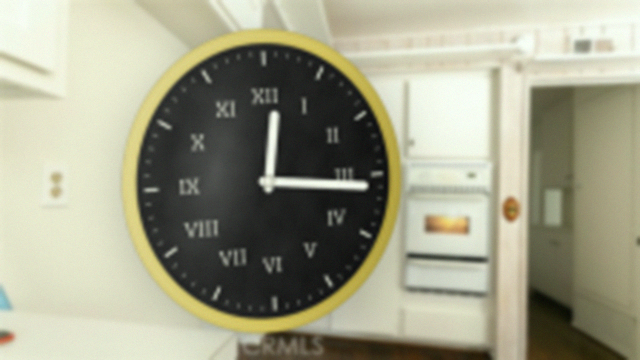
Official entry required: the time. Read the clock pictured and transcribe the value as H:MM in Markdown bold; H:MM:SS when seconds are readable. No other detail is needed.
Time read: **12:16**
